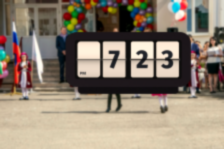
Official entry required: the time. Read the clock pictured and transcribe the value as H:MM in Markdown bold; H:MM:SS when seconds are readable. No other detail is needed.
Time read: **7:23**
